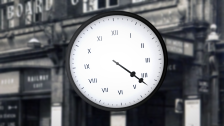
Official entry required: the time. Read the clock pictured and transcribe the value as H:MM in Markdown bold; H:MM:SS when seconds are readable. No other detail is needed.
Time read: **4:22**
